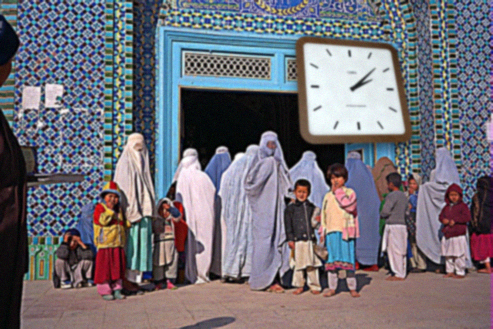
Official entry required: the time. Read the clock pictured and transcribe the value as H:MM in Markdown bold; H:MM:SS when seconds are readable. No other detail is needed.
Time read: **2:08**
